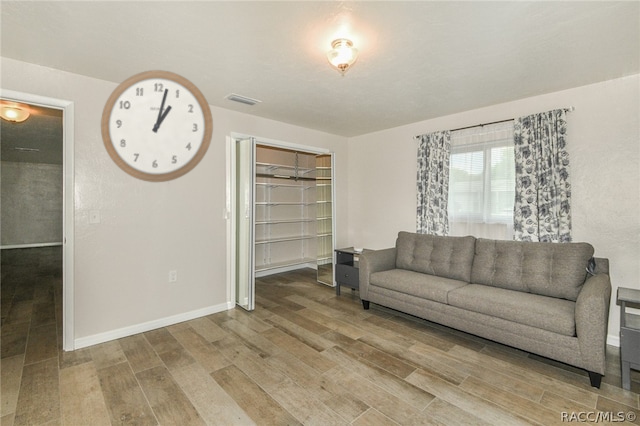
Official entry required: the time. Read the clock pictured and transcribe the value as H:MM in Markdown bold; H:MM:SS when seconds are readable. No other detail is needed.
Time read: **1:02**
